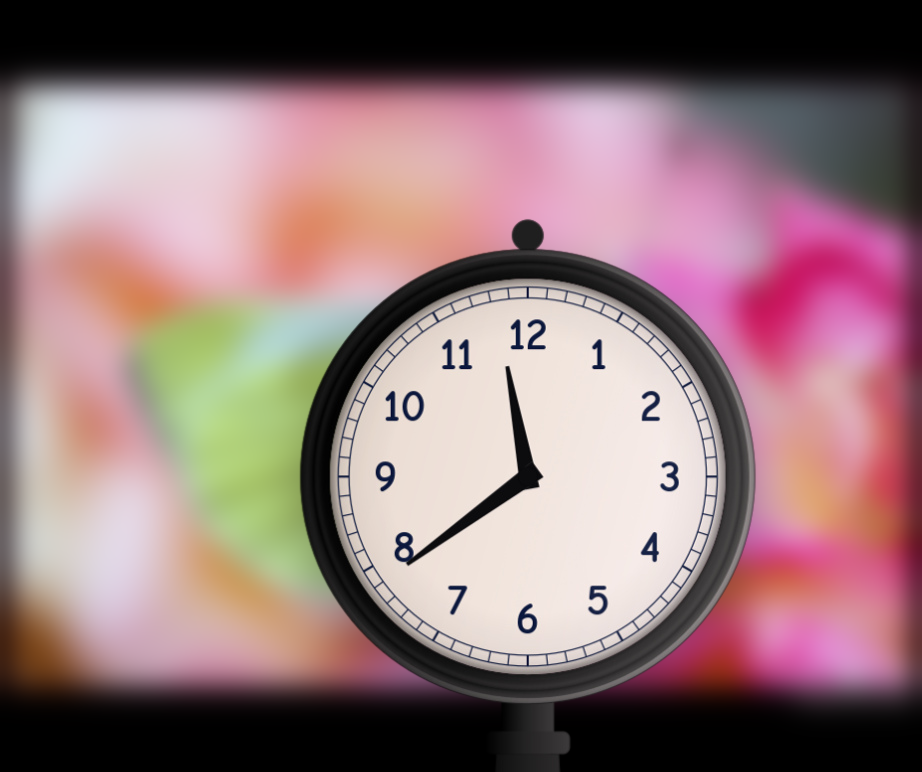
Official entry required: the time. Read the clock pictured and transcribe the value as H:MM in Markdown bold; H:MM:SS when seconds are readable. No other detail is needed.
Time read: **11:39**
